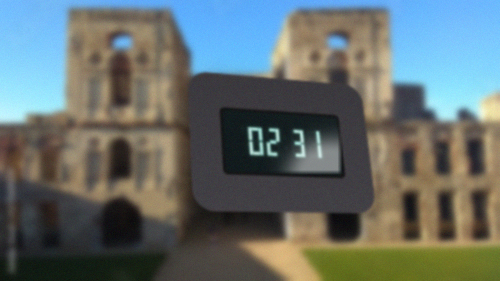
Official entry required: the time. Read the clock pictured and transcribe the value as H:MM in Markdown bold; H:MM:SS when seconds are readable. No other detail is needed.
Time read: **2:31**
